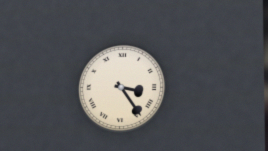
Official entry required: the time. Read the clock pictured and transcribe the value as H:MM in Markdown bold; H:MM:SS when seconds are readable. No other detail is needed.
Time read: **3:24**
